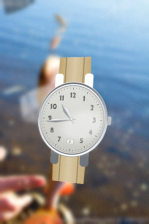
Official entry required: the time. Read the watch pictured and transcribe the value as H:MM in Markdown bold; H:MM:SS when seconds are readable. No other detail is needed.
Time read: **10:44**
